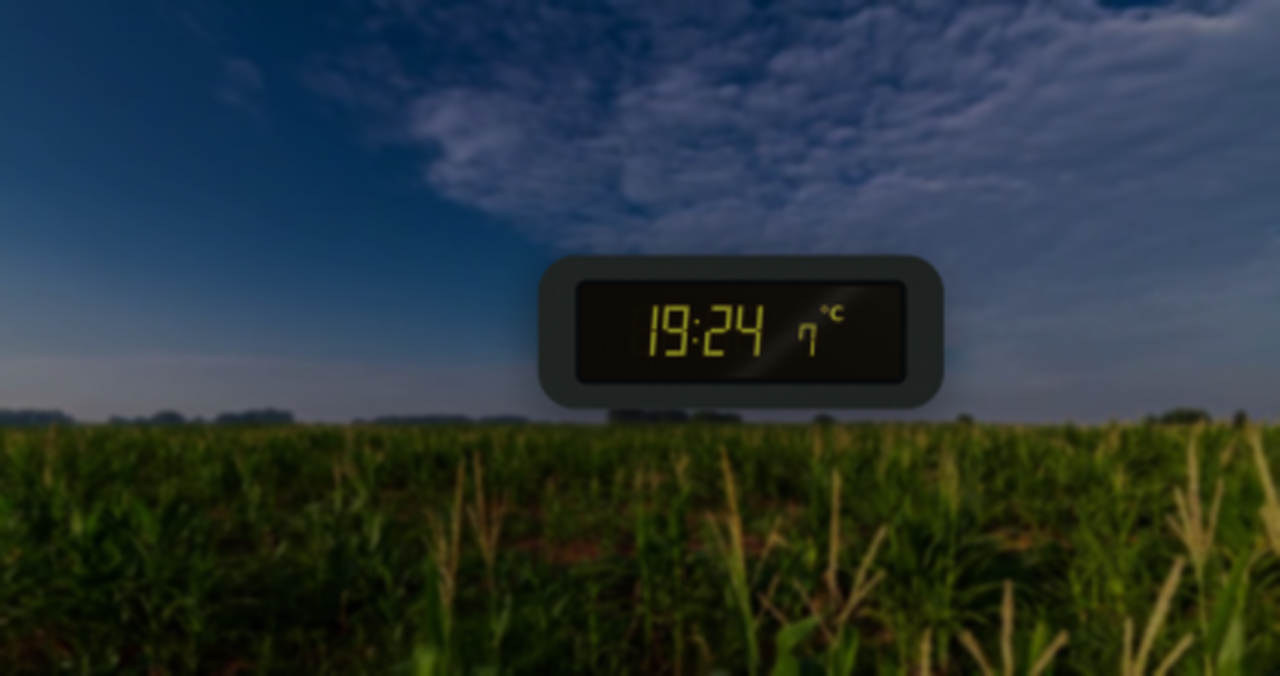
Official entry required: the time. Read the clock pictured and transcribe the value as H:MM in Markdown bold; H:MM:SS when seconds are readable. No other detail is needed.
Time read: **19:24**
